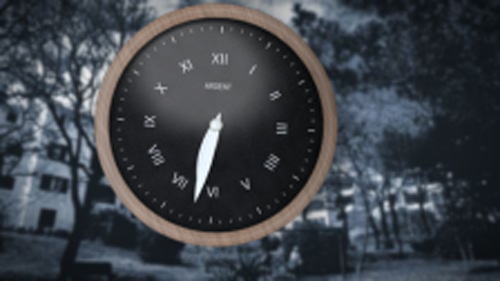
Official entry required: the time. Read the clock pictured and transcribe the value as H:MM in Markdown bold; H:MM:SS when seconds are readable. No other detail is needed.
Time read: **6:32**
